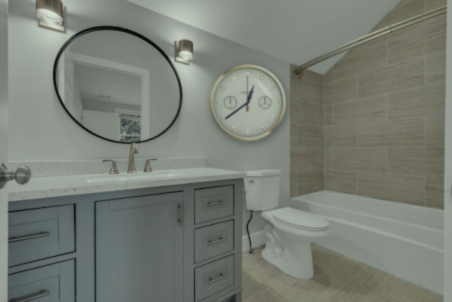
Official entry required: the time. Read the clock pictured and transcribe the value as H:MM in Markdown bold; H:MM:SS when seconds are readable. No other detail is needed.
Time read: **12:39**
